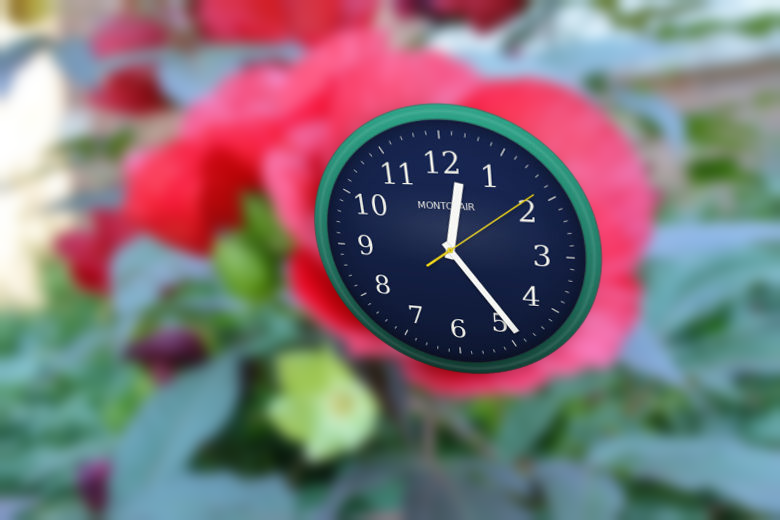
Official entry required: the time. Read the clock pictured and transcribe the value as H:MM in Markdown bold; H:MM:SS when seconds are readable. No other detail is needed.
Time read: **12:24:09**
